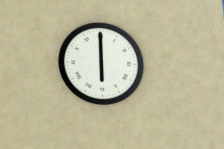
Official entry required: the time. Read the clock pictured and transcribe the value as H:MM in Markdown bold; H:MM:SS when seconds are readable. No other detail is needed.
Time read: **6:00**
